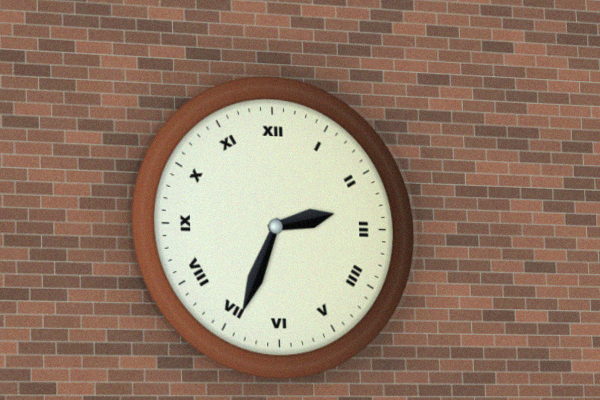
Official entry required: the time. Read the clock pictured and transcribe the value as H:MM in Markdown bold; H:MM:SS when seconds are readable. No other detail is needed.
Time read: **2:34**
